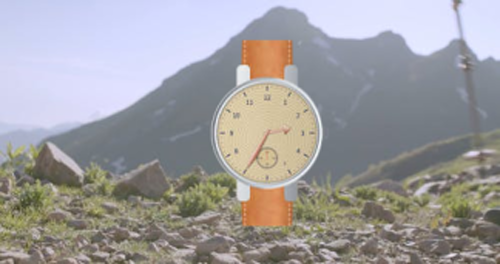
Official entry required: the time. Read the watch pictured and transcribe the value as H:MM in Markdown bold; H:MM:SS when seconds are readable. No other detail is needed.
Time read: **2:35**
